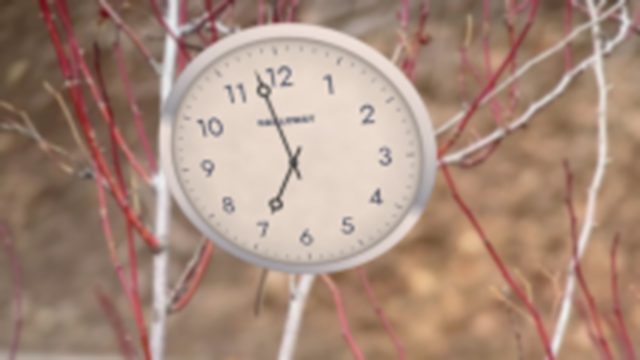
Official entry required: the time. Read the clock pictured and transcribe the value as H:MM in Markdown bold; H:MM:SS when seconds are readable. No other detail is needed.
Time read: **6:58**
